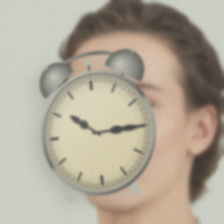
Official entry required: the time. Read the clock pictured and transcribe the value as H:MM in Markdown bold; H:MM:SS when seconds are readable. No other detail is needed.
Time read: **10:15**
